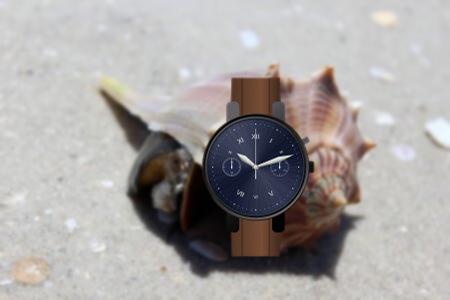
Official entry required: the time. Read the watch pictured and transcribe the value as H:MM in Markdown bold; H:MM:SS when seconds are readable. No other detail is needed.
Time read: **10:12**
